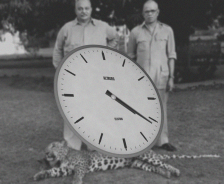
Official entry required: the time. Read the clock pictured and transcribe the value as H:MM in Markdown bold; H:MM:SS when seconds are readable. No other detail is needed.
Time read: **4:21**
